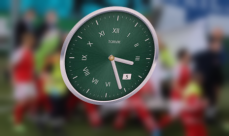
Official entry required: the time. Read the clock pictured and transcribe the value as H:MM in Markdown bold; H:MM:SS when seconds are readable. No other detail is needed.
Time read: **3:26**
